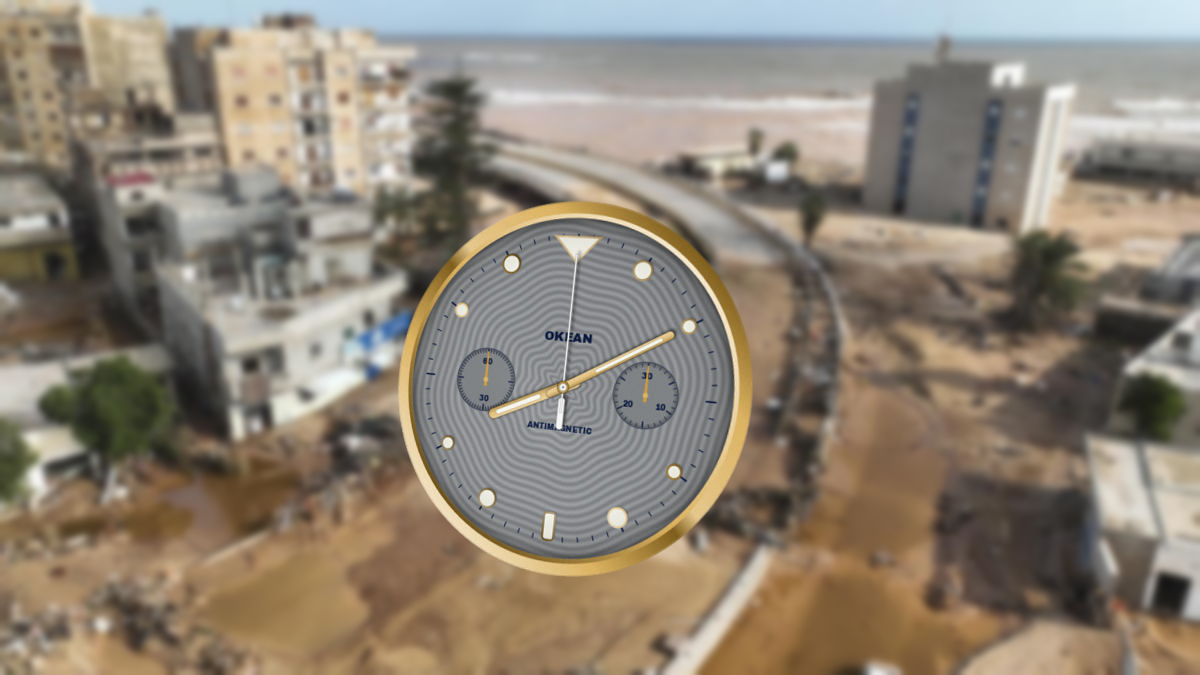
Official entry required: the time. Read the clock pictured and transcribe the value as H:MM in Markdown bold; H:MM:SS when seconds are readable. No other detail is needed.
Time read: **8:10**
